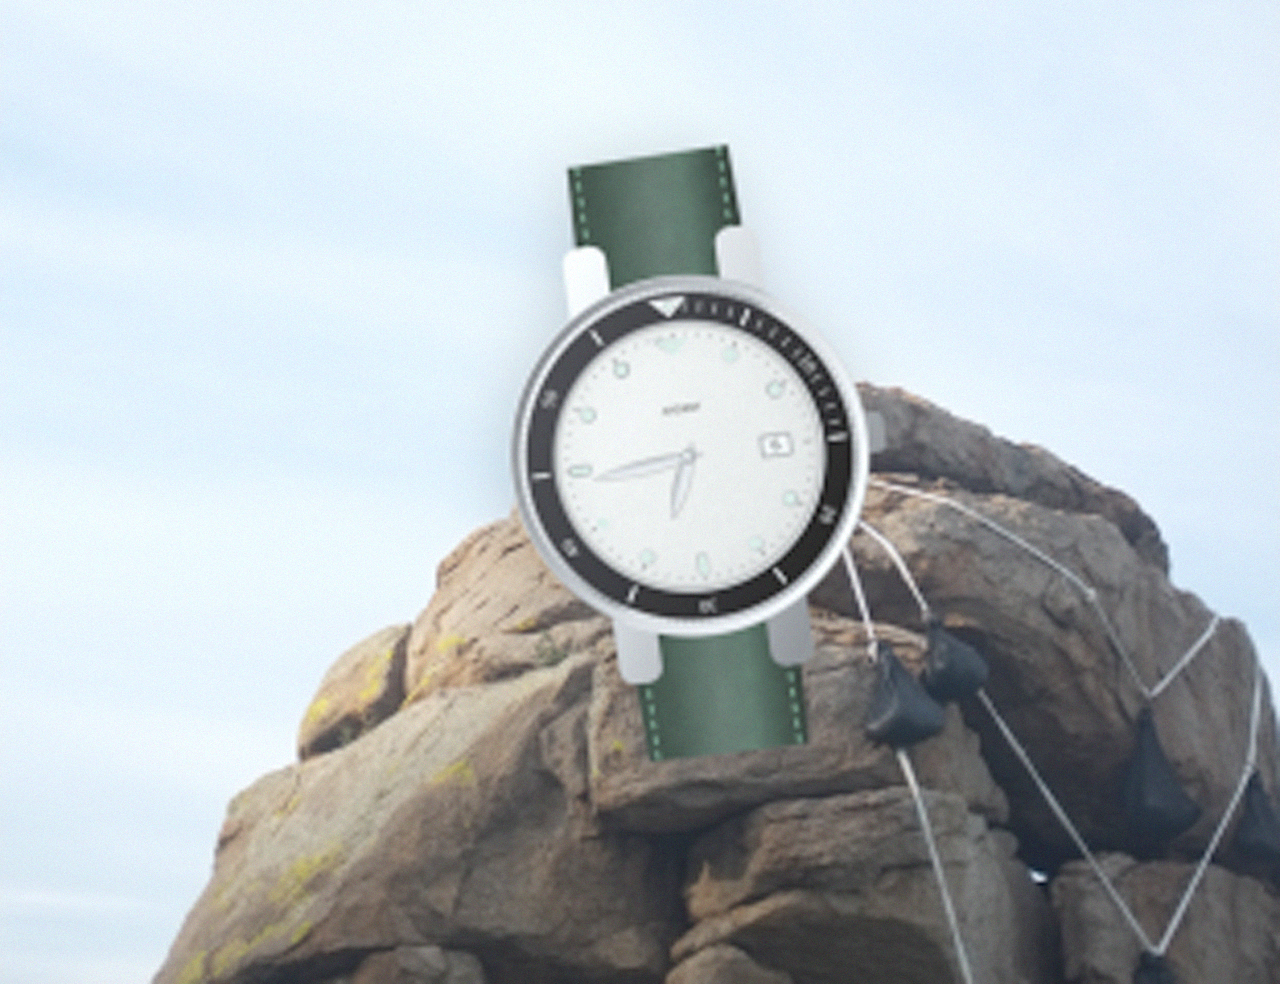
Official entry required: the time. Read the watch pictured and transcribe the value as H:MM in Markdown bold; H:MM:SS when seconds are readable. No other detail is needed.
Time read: **6:44**
